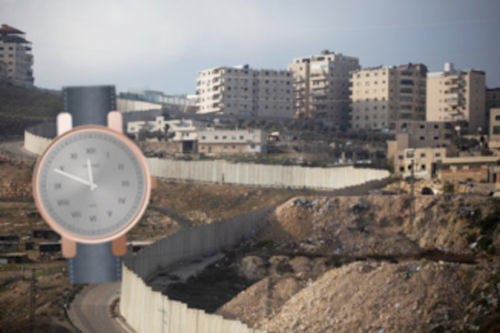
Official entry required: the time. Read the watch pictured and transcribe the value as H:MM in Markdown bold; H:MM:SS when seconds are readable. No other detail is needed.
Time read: **11:49**
